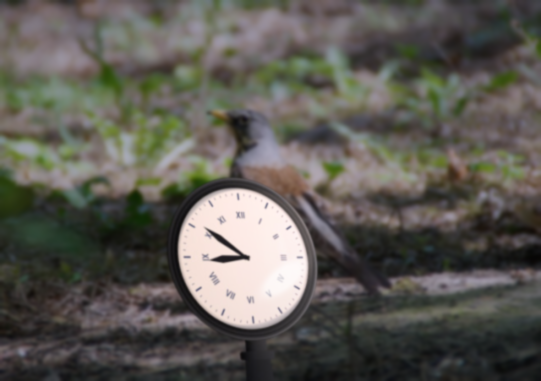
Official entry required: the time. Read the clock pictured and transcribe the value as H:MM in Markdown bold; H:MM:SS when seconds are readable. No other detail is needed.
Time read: **8:51**
